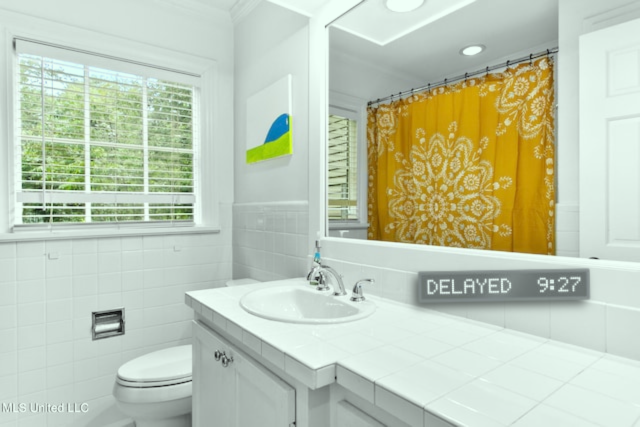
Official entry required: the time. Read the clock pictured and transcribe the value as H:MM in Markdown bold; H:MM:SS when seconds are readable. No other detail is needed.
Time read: **9:27**
